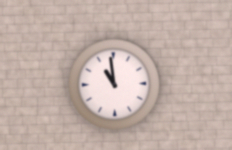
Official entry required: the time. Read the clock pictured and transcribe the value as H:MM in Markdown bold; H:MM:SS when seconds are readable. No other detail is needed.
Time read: **10:59**
